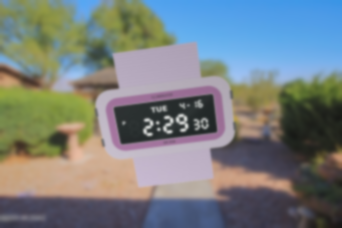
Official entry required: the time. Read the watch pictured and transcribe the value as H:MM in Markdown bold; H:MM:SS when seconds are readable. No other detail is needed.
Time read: **2:29:30**
